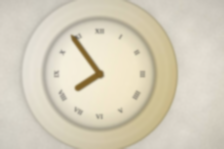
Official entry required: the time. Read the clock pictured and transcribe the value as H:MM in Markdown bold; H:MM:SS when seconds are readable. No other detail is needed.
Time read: **7:54**
